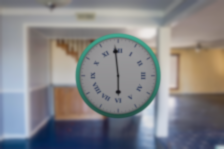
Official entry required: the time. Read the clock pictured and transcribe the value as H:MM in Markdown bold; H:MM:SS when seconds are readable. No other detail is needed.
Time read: **5:59**
